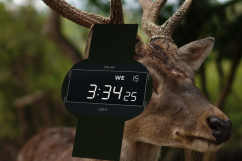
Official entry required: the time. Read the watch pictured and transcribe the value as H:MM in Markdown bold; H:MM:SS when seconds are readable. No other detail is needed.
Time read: **3:34:25**
